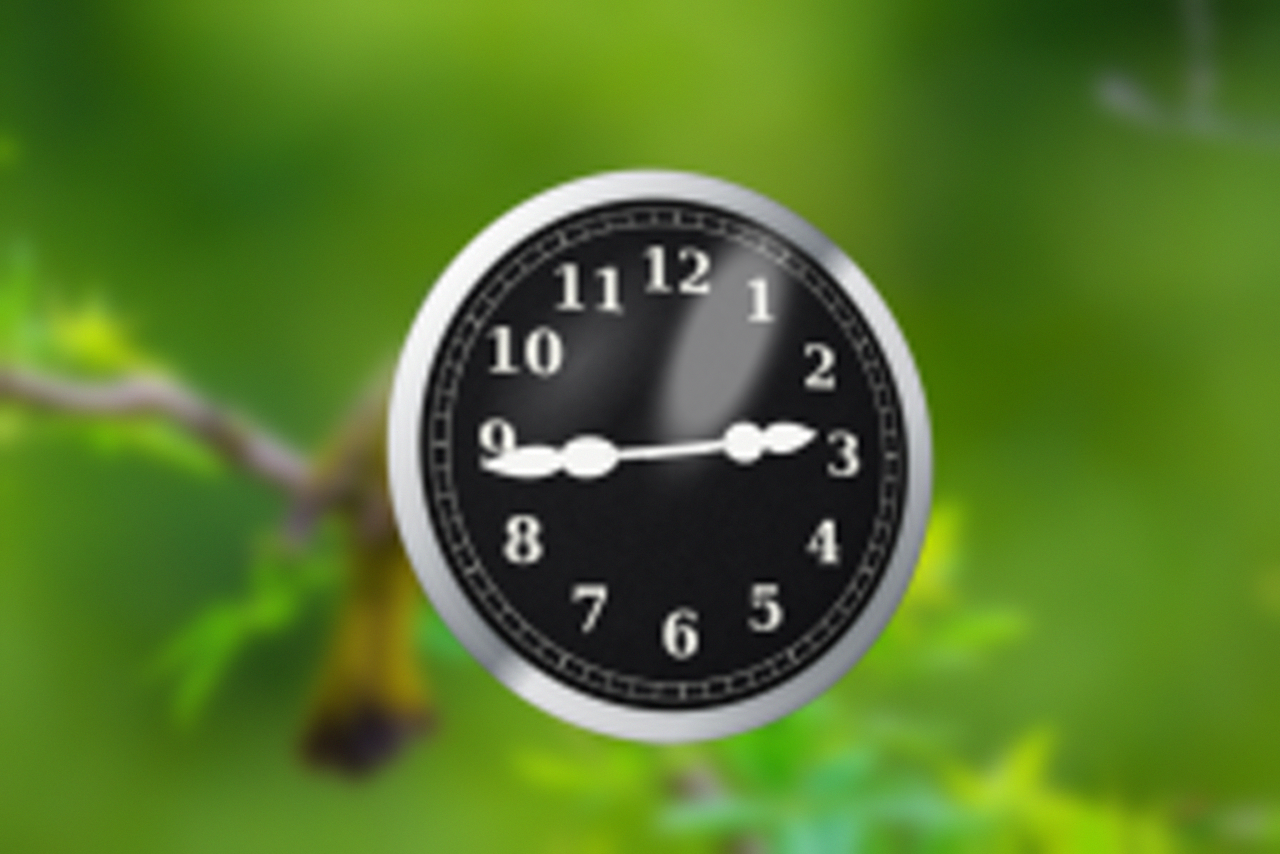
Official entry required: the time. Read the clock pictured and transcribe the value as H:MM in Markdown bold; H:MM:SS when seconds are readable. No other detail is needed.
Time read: **2:44**
